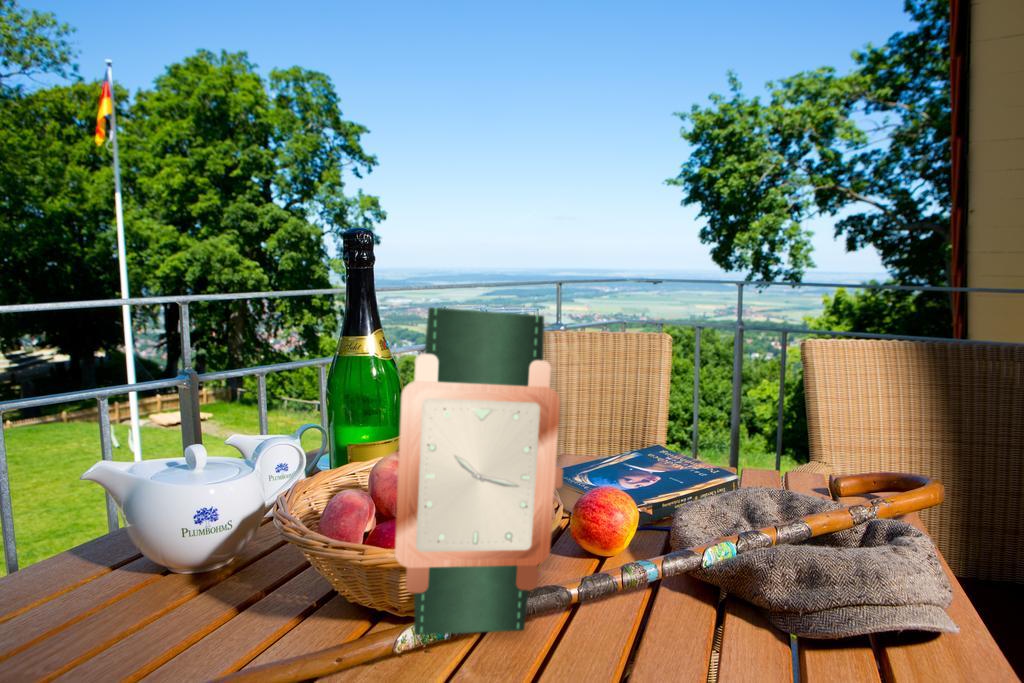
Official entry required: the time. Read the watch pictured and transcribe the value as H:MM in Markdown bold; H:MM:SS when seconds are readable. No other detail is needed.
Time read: **10:17**
